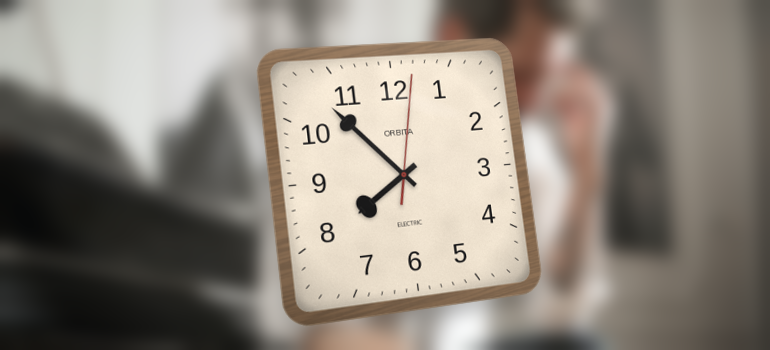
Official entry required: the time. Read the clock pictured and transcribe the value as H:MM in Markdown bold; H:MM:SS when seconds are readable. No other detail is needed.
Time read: **7:53:02**
